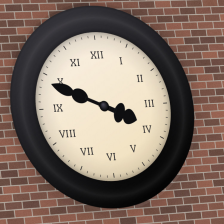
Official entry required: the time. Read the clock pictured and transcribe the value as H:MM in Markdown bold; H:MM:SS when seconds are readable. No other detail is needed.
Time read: **3:49**
